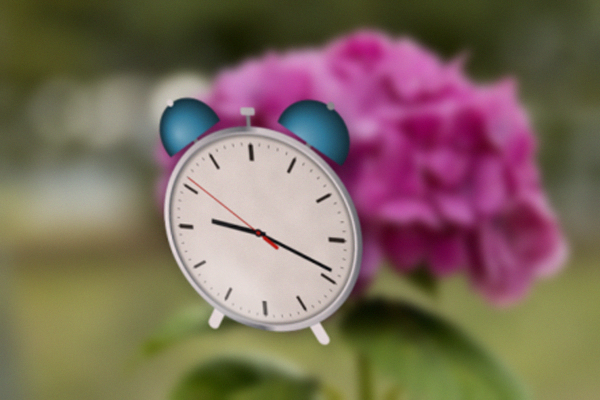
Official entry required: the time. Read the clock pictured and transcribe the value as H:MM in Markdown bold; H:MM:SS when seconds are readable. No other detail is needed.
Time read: **9:18:51**
